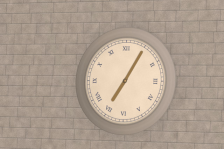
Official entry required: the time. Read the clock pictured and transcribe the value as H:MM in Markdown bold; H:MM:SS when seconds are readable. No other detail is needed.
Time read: **7:05**
